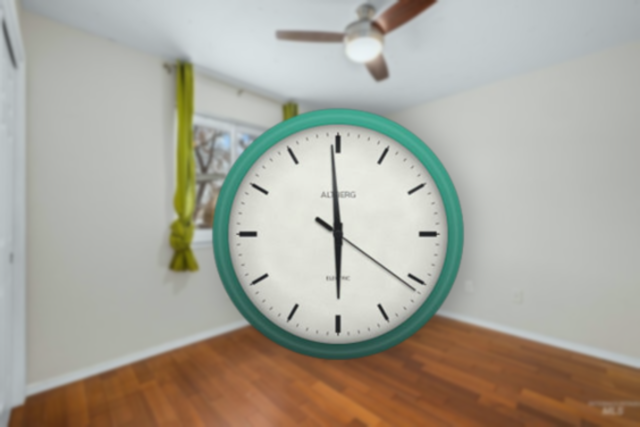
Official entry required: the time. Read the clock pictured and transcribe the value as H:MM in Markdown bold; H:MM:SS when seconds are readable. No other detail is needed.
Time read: **5:59:21**
